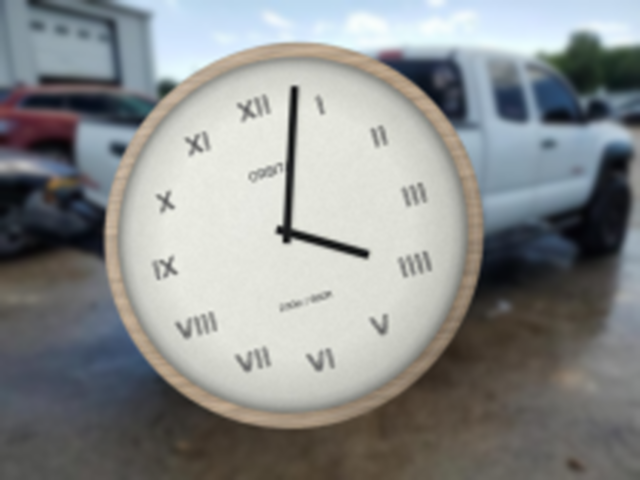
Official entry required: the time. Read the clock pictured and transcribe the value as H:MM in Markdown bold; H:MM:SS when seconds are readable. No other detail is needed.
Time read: **4:03**
